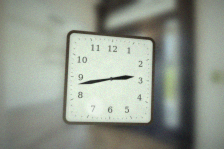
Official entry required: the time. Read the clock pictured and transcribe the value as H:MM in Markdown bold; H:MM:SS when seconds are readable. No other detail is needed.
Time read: **2:43**
